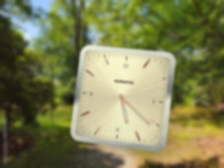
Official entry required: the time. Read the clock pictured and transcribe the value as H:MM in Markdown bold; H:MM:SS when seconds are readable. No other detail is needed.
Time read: **5:21**
